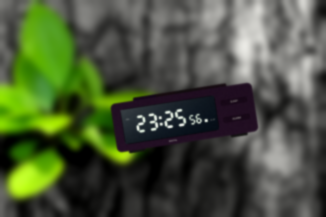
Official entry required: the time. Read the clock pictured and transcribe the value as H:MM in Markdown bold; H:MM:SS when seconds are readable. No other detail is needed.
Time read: **23:25**
